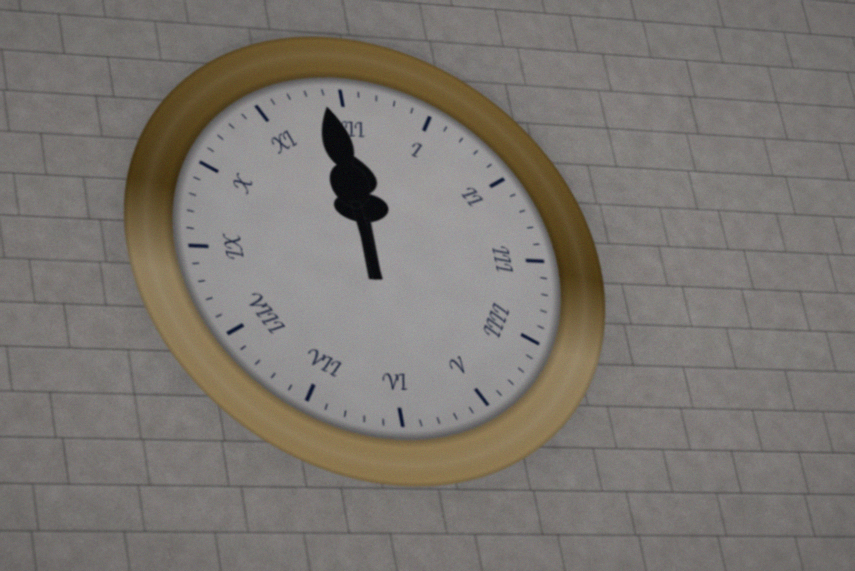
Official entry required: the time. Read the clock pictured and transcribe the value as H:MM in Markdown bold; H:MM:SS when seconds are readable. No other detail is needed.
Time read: **11:59**
